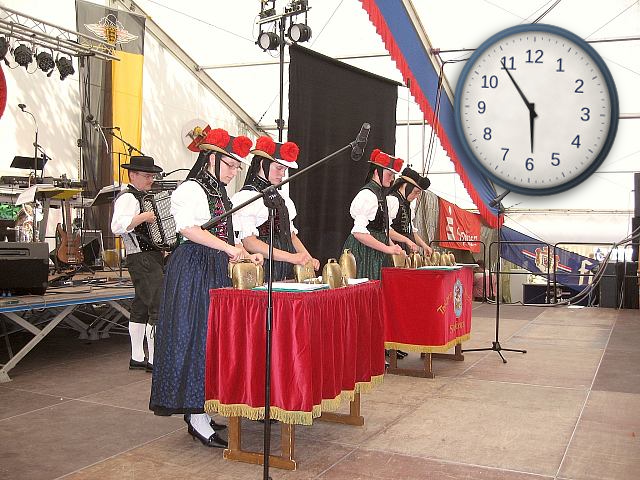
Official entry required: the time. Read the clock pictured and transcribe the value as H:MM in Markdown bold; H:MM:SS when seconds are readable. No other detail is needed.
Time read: **5:54**
